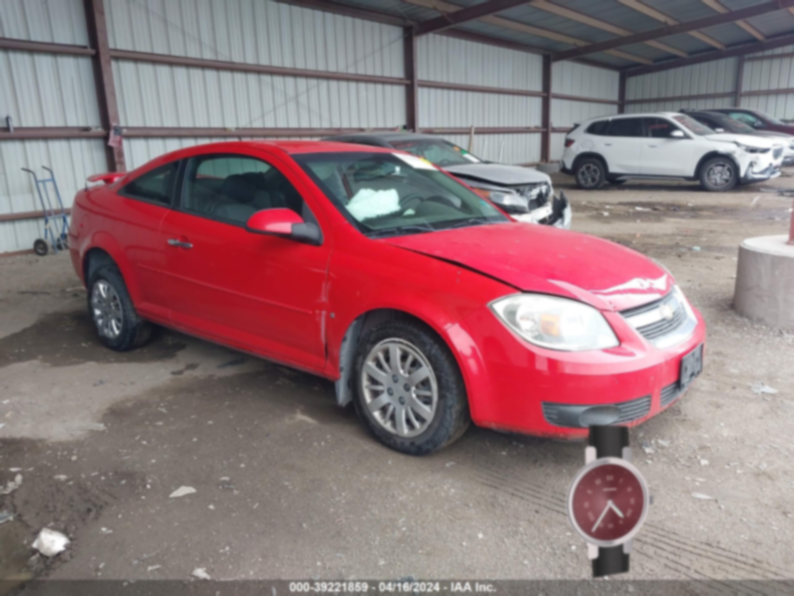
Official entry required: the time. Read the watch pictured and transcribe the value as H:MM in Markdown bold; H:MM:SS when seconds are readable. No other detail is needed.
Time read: **4:36**
